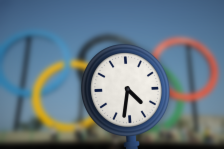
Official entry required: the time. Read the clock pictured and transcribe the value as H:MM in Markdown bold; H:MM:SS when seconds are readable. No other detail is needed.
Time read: **4:32**
